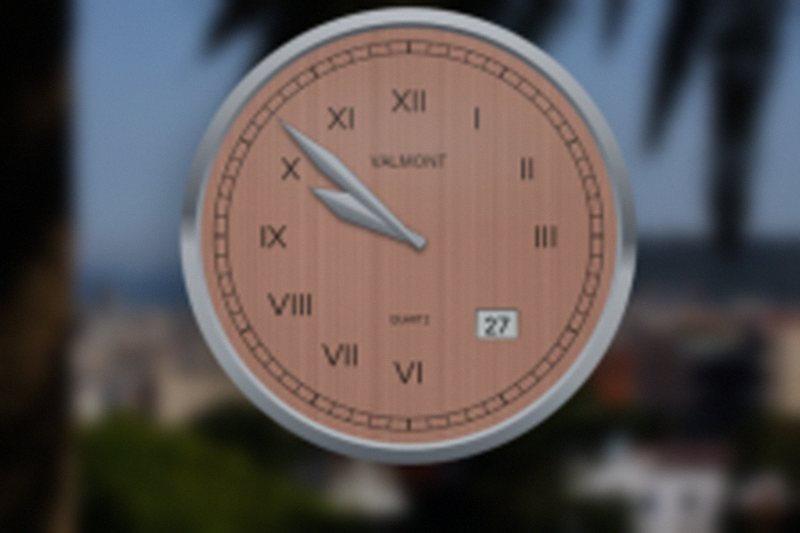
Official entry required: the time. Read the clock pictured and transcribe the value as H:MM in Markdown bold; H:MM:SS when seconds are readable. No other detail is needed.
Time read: **9:52**
